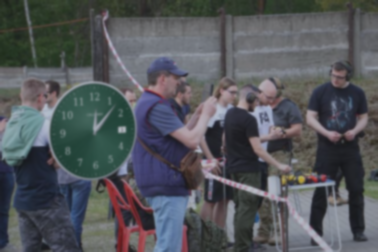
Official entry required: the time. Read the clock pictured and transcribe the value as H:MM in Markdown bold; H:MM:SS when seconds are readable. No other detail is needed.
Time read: **12:07**
